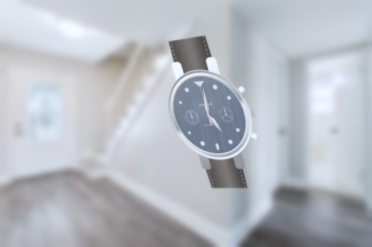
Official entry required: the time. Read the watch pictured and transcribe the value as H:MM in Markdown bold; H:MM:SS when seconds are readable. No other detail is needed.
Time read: **5:01**
